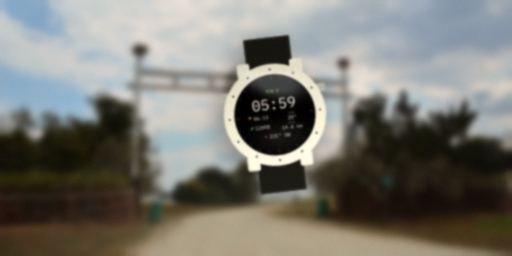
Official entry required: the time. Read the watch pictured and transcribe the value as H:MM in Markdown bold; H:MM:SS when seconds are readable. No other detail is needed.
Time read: **5:59**
